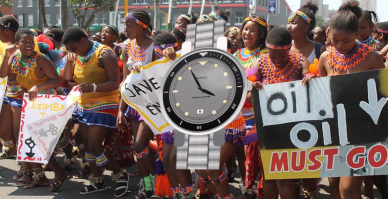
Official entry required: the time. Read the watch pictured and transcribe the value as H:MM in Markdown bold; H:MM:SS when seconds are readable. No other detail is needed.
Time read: **3:55**
